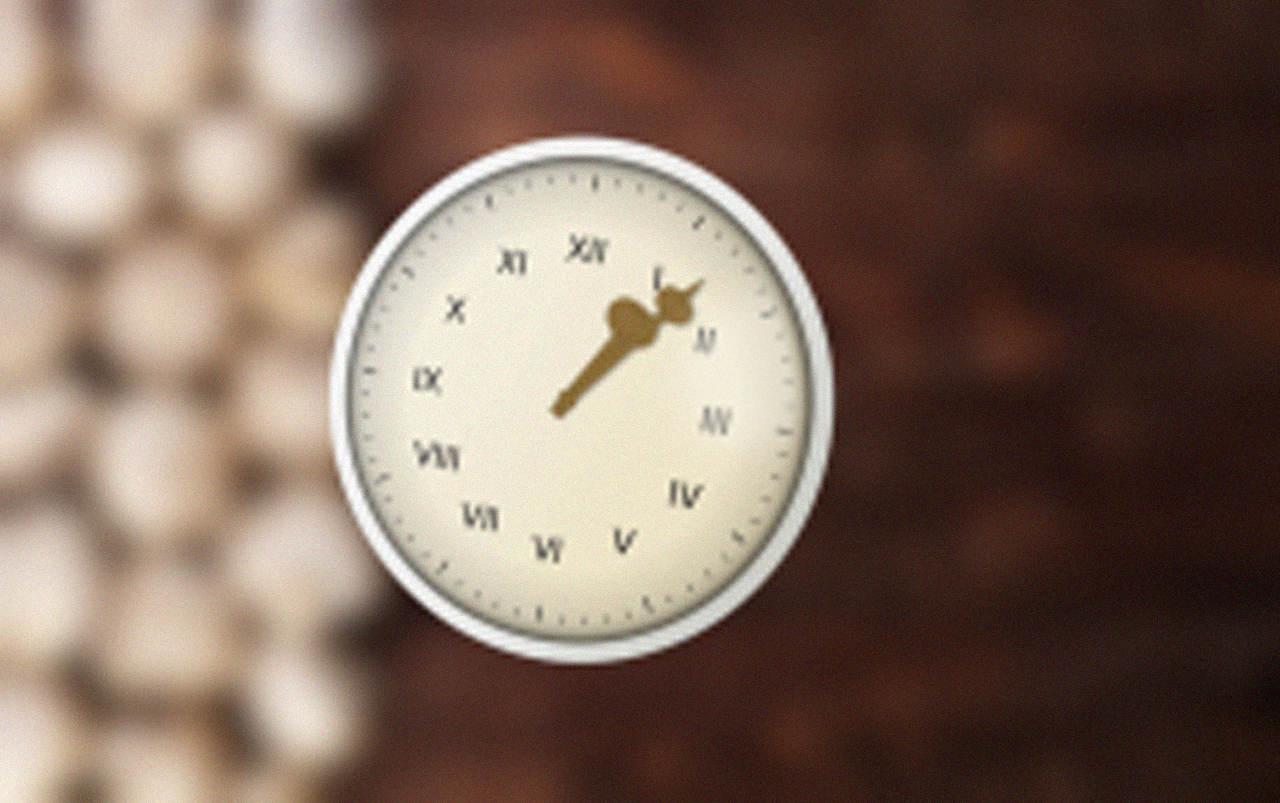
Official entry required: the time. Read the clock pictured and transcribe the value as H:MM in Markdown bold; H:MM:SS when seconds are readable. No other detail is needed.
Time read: **1:07**
